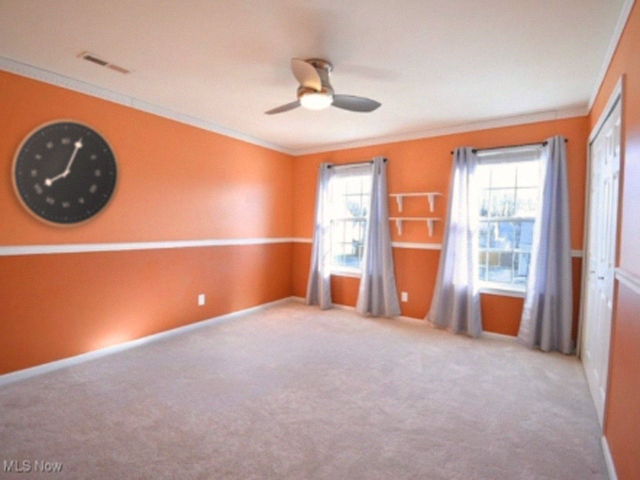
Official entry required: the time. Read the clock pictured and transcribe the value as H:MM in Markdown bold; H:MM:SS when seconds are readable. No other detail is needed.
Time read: **8:04**
